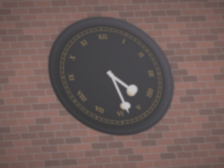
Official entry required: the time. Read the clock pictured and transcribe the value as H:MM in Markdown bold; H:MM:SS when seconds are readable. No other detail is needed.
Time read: **4:28**
